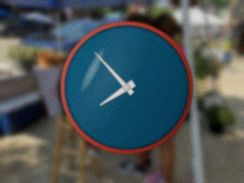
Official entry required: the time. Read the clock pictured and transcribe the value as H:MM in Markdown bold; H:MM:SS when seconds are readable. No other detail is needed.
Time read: **7:53**
